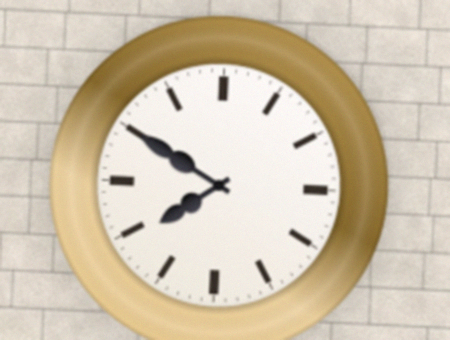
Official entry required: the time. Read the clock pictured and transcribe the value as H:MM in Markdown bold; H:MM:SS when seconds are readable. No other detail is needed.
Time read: **7:50**
